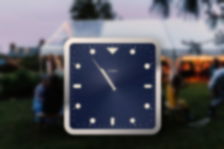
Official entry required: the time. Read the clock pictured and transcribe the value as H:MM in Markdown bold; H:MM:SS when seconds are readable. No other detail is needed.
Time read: **10:54**
